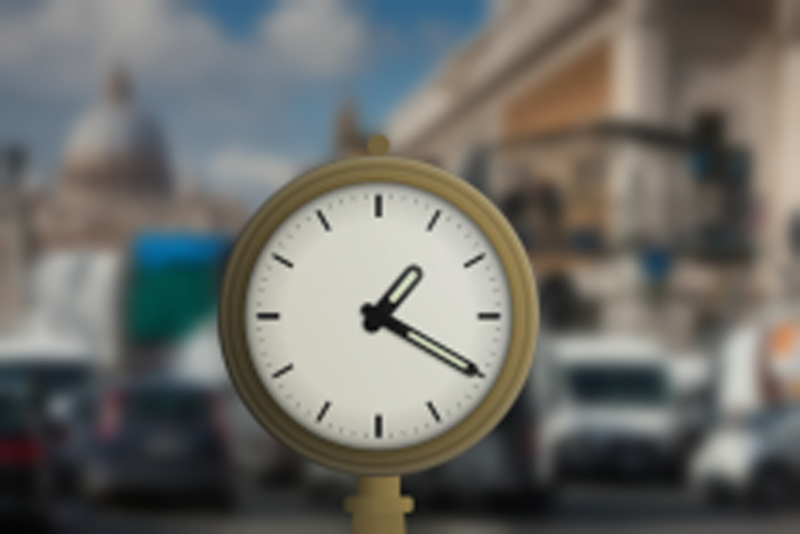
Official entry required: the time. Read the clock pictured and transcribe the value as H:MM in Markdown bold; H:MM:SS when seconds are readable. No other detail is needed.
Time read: **1:20**
